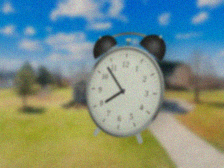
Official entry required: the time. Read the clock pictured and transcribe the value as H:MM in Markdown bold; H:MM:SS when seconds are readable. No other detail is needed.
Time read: **7:53**
